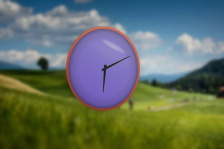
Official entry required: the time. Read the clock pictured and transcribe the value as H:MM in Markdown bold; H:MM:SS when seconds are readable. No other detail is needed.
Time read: **6:11**
